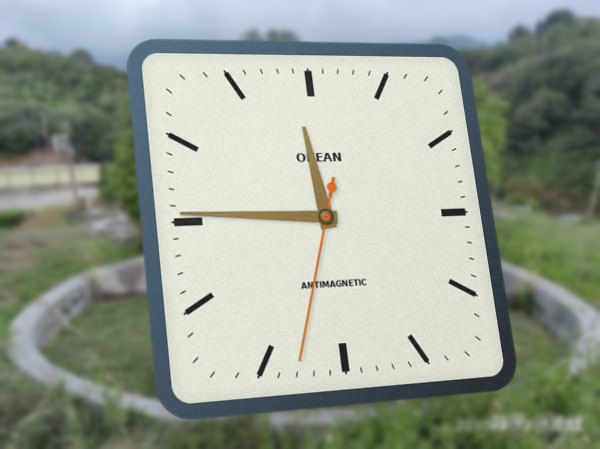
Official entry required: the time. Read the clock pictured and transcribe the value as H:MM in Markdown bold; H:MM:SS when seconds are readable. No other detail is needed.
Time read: **11:45:33**
